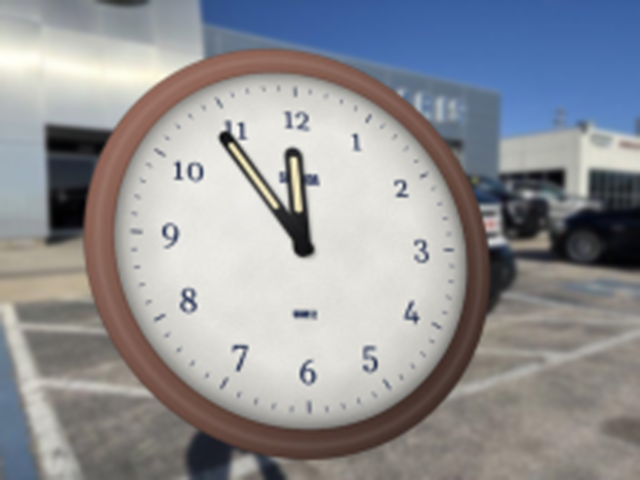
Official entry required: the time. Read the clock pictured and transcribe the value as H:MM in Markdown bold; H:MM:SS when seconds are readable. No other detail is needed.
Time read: **11:54**
